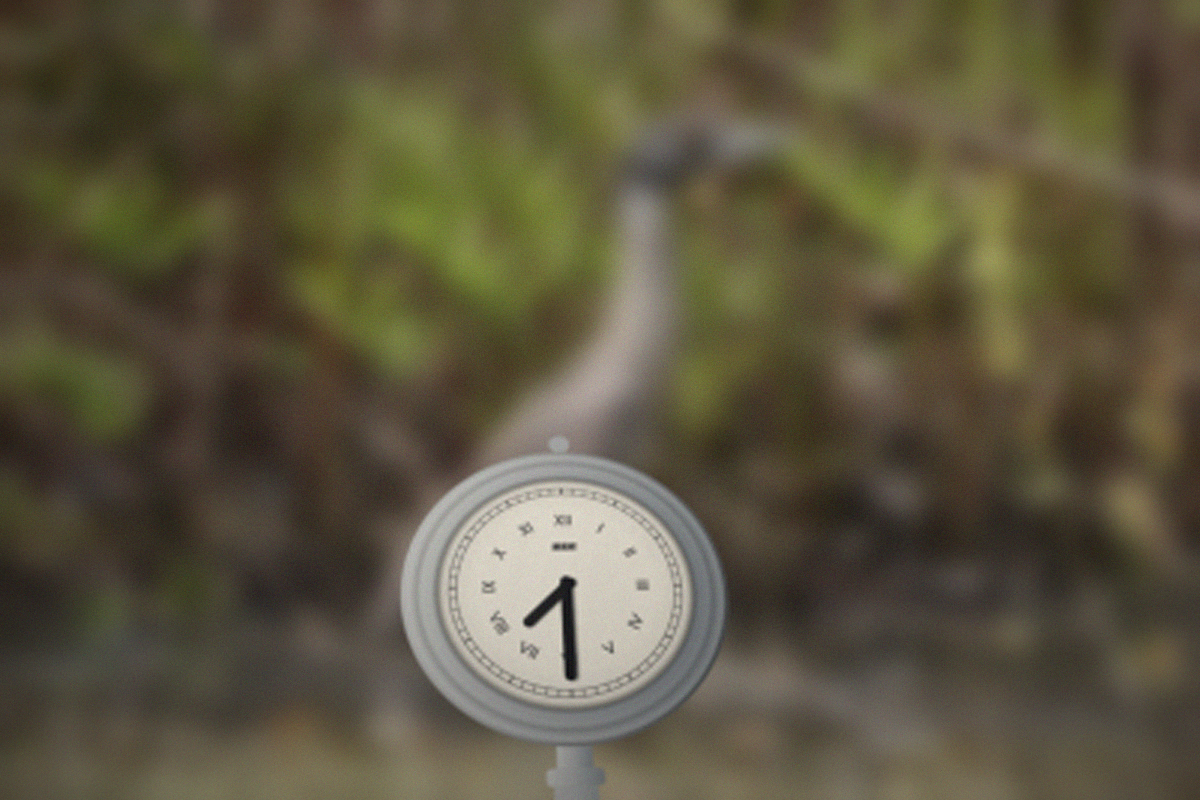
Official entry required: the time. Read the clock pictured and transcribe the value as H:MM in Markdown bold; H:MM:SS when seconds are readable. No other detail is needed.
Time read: **7:30**
